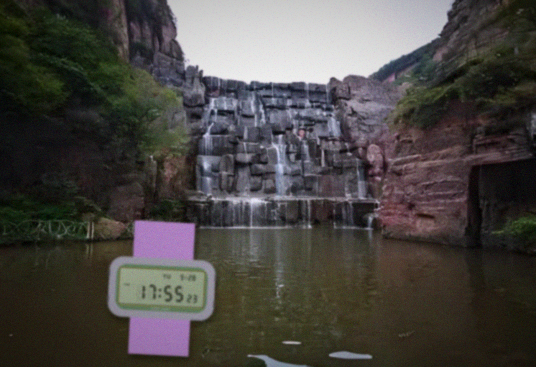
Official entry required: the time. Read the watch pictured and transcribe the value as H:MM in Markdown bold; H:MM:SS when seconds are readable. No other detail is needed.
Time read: **17:55**
